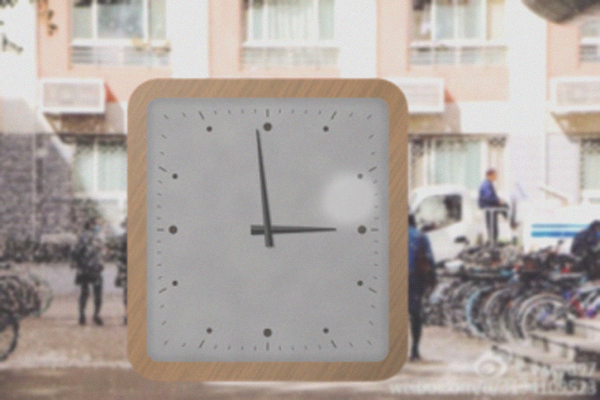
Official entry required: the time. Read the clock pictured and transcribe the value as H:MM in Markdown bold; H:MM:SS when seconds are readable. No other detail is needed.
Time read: **2:59**
